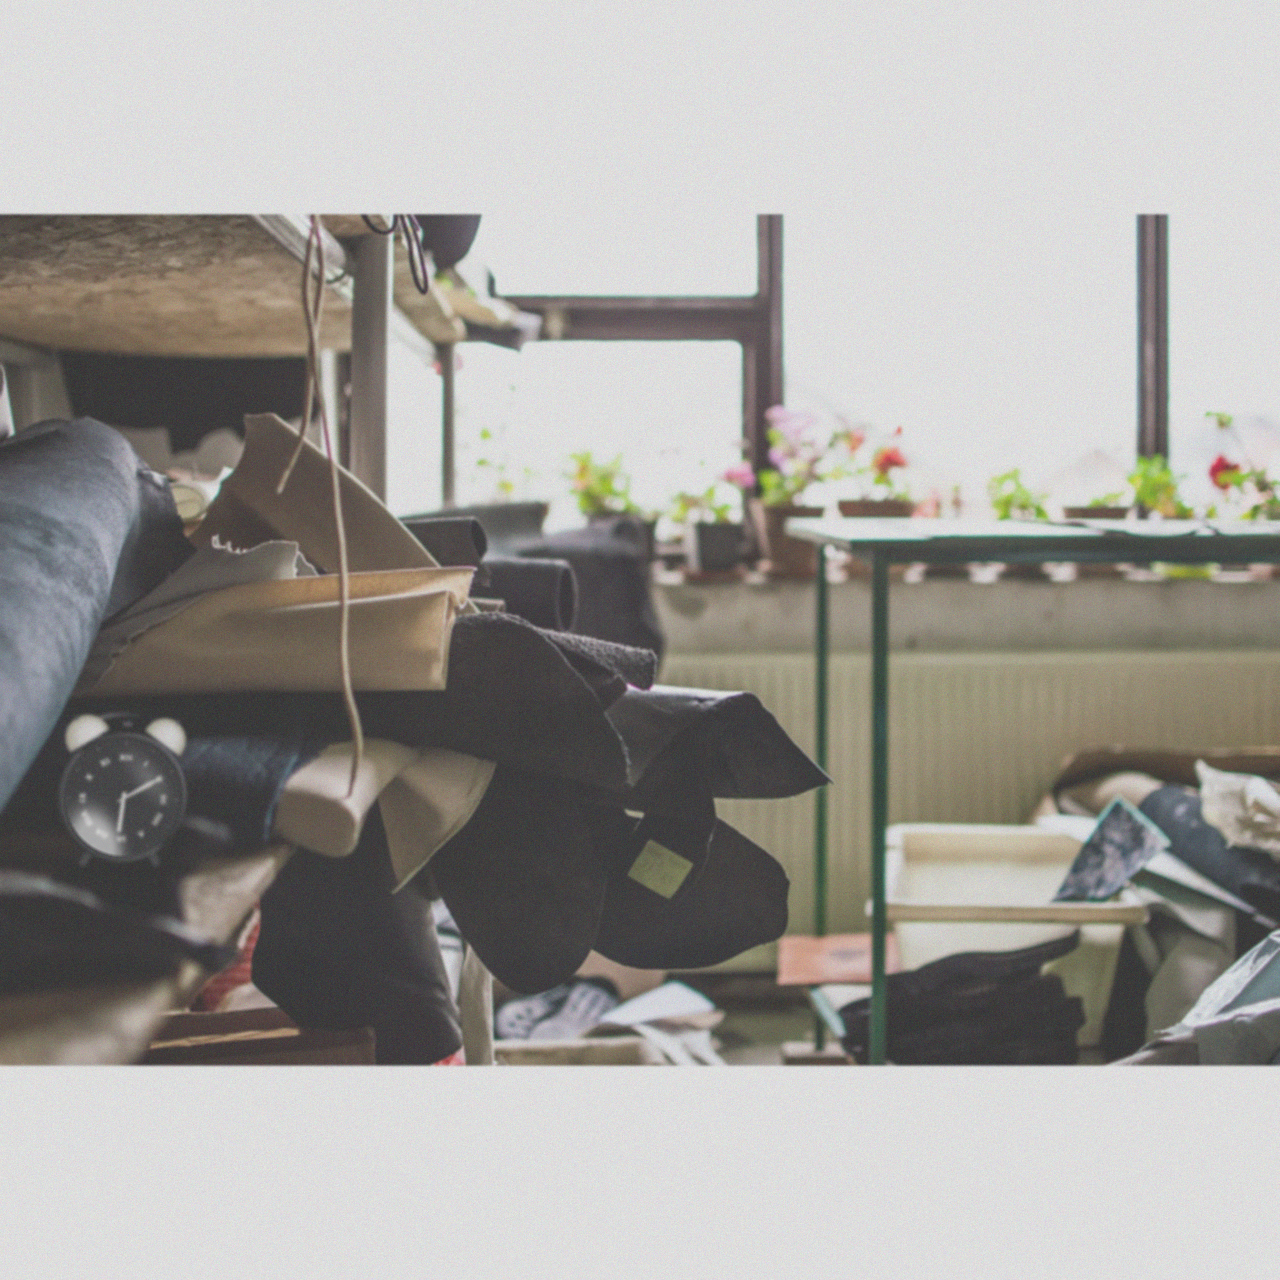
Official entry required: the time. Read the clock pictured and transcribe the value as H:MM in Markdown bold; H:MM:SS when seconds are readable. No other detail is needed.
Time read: **6:10**
